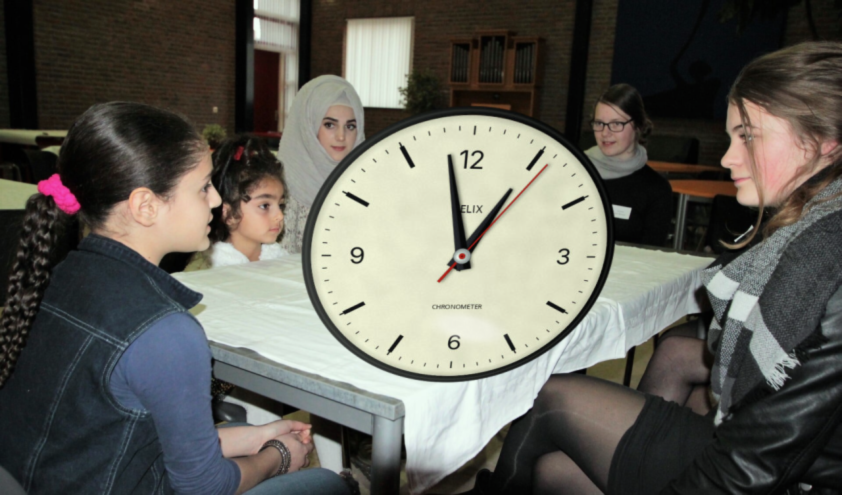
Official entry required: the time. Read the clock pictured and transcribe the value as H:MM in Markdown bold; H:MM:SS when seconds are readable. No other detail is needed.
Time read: **12:58:06**
